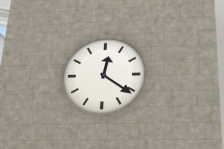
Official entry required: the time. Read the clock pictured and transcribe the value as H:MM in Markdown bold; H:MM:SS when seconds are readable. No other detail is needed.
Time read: **12:21**
